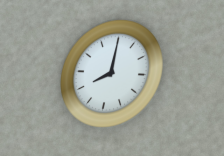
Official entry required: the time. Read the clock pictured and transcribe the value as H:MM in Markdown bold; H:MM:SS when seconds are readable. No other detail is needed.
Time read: **8:00**
